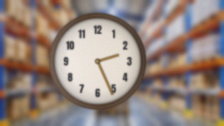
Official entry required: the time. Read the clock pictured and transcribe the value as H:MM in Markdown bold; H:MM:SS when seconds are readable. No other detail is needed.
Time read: **2:26**
